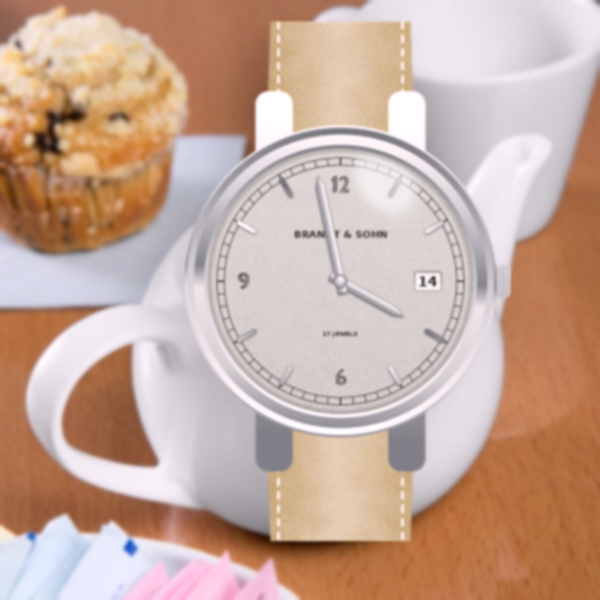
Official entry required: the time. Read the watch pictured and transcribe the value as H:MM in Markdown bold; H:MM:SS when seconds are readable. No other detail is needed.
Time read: **3:58**
